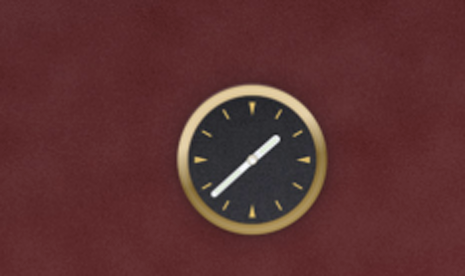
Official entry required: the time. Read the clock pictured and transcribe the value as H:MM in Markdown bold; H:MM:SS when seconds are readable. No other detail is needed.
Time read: **1:38**
